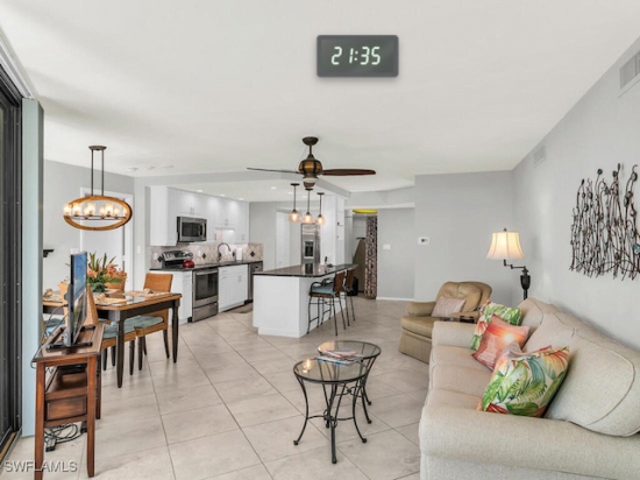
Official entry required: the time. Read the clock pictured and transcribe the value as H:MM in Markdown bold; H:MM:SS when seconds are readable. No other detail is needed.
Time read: **21:35**
